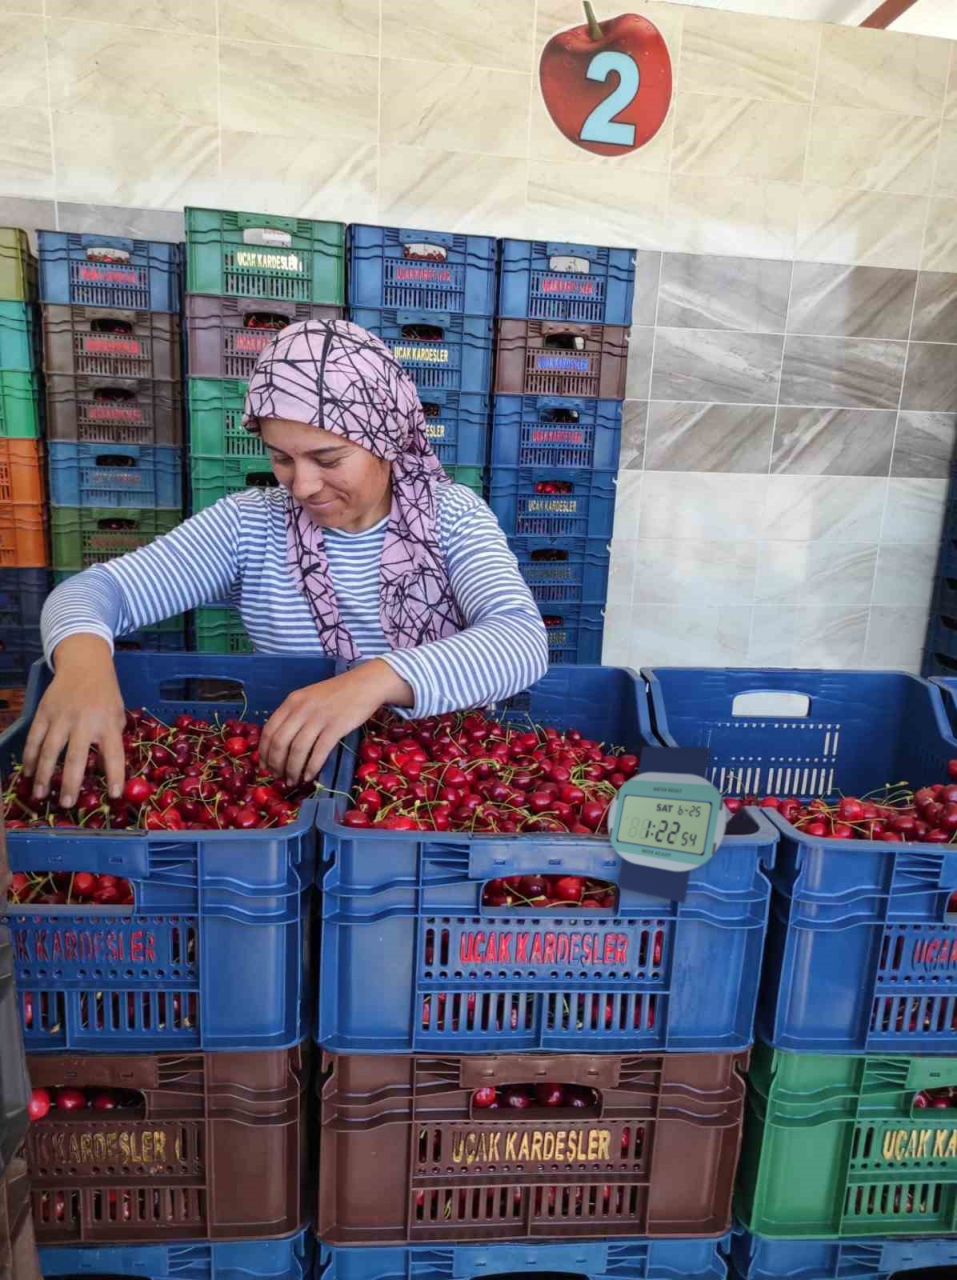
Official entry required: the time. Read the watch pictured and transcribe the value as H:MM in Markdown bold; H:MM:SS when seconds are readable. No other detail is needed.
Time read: **1:22:54**
